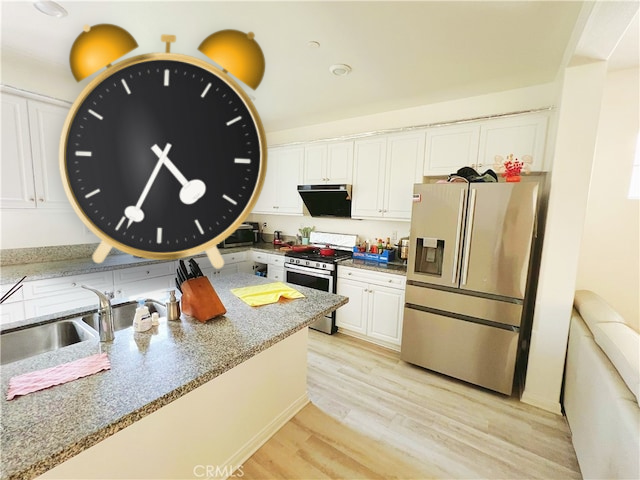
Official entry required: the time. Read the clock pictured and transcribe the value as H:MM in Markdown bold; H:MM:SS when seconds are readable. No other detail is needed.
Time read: **4:34**
